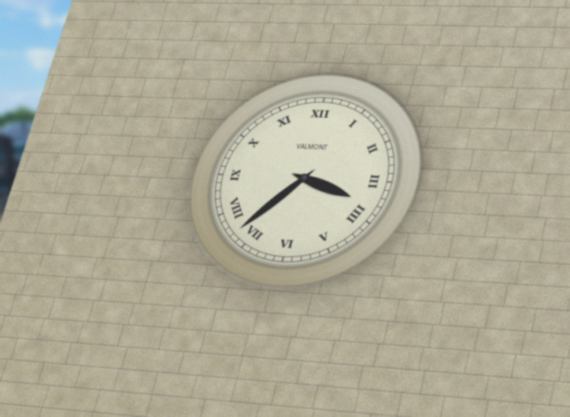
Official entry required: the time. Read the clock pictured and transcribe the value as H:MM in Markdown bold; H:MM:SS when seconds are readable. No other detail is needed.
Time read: **3:37**
